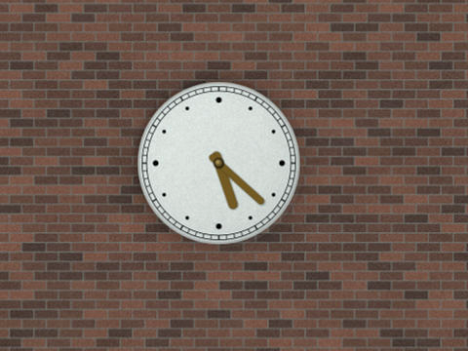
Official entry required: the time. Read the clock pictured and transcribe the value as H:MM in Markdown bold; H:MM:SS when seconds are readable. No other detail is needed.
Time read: **5:22**
